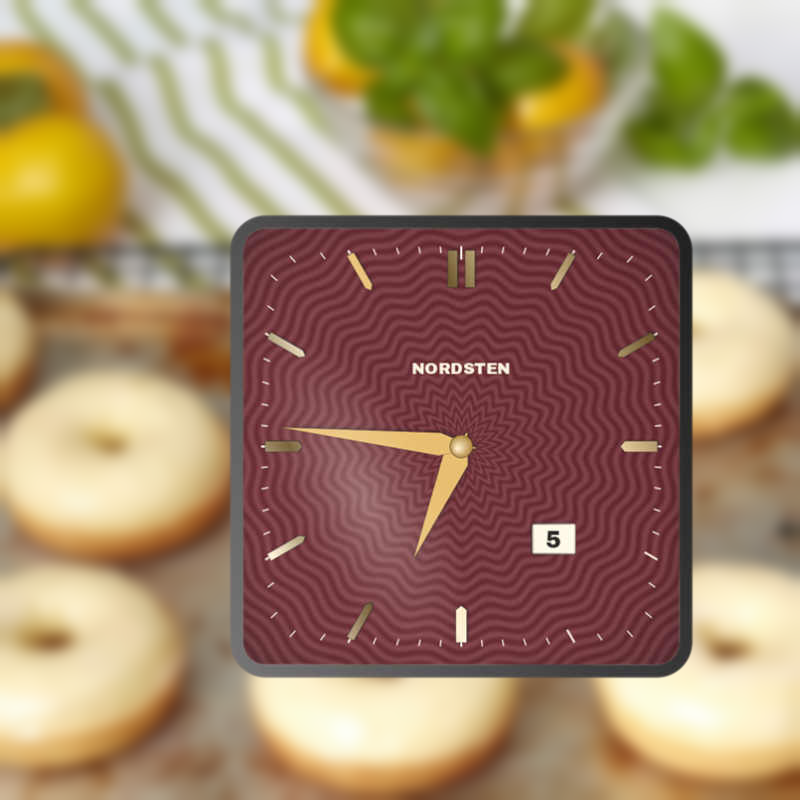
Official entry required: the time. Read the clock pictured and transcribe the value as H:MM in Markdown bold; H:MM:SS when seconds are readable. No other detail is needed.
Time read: **6:46**
